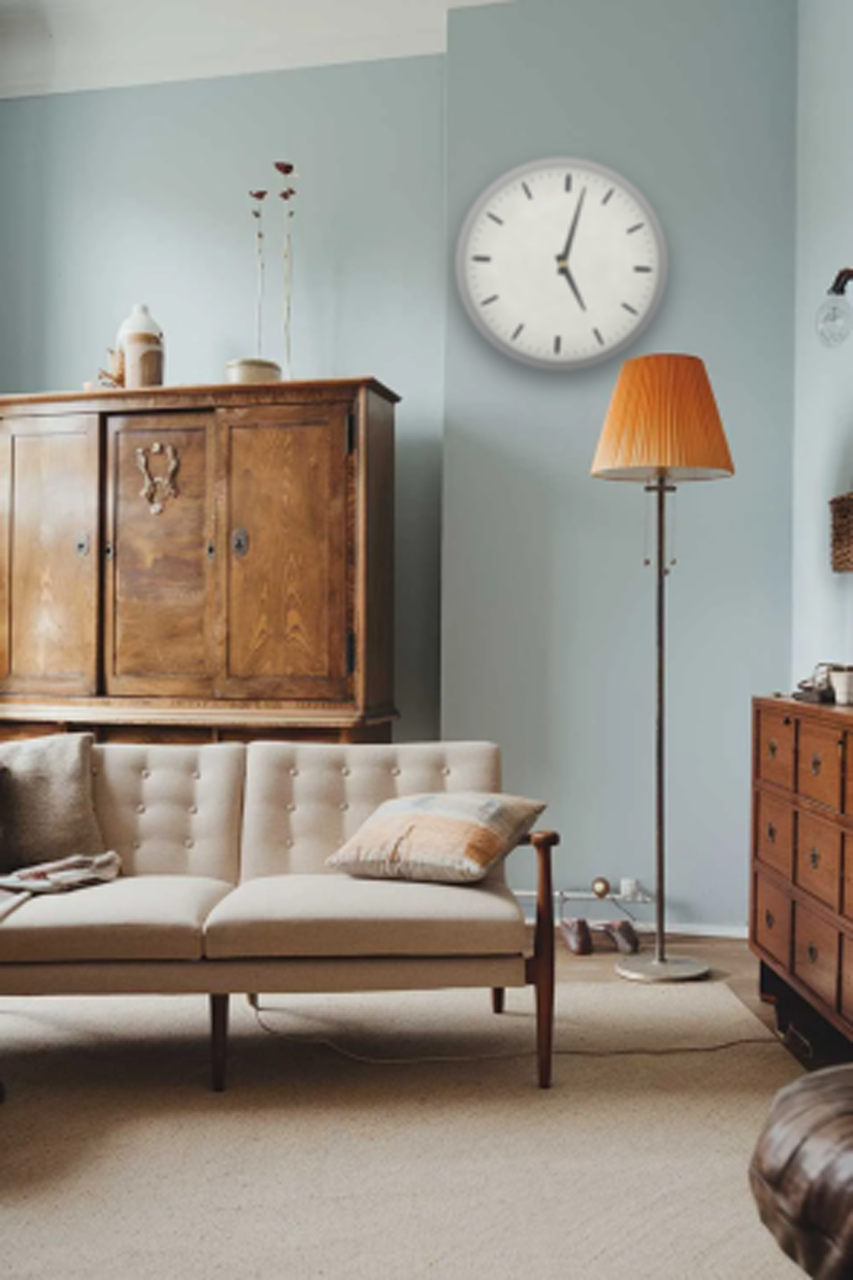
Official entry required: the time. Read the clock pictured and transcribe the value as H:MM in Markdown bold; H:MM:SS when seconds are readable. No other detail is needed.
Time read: **5:02**
